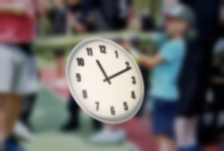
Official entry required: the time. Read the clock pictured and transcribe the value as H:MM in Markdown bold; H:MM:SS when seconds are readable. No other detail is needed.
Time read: **11:11**
